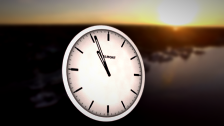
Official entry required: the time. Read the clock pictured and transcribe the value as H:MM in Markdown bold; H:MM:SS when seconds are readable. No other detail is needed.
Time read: **10:56**
